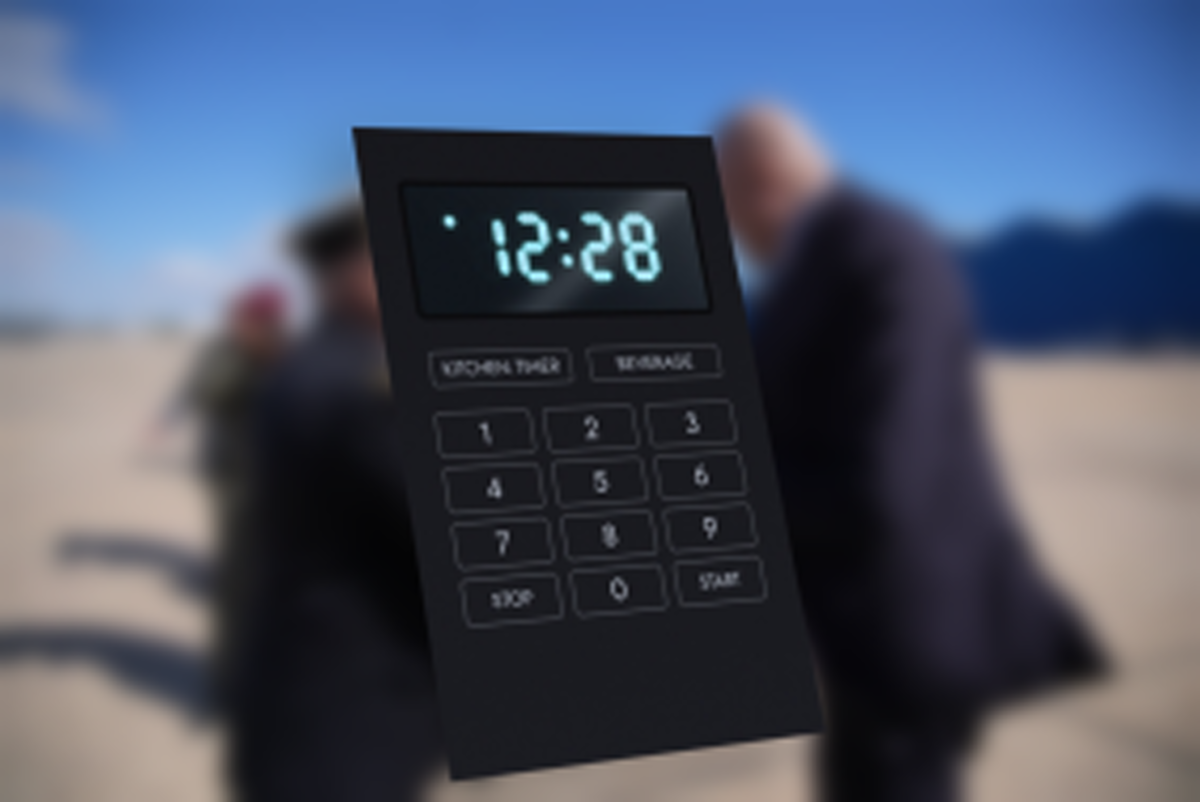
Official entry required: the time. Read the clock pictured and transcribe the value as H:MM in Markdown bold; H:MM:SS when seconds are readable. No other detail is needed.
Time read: **12:28**
